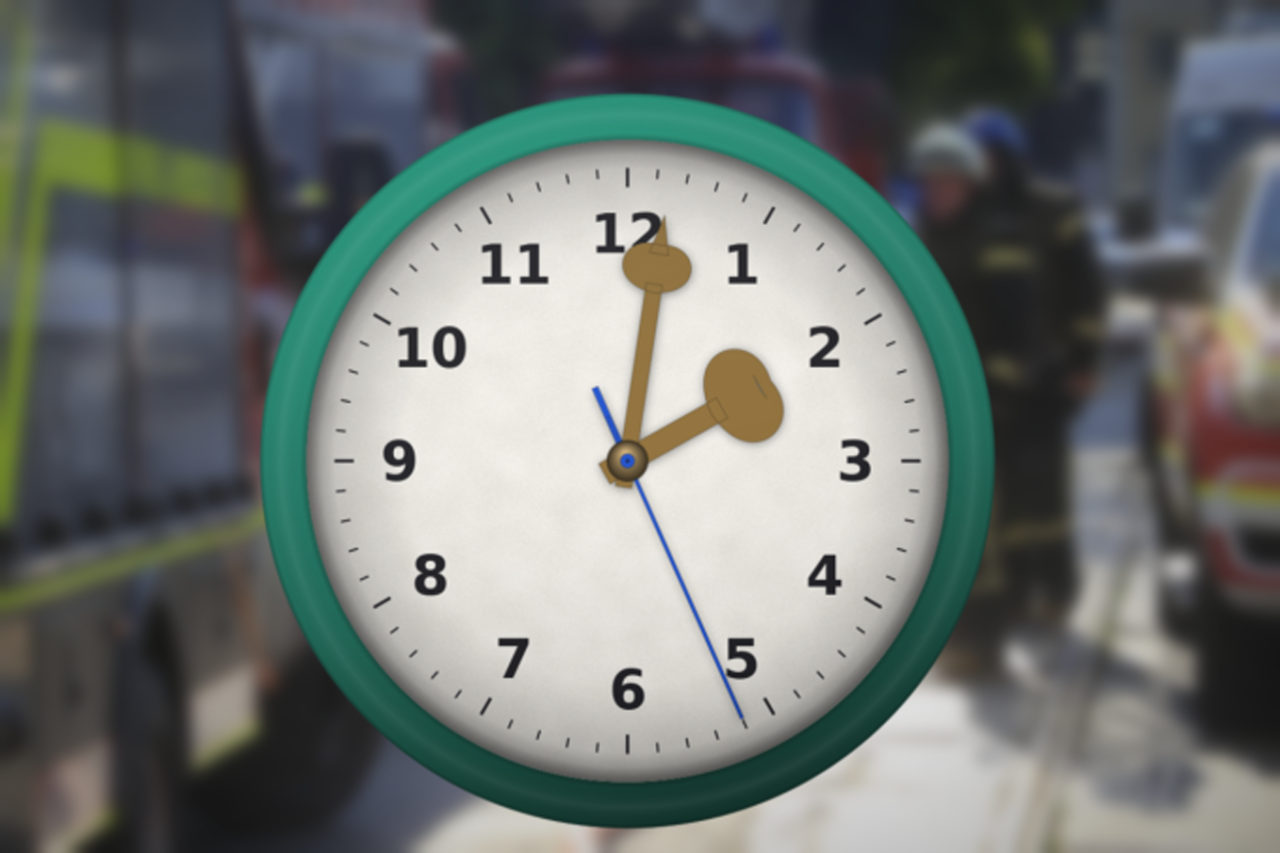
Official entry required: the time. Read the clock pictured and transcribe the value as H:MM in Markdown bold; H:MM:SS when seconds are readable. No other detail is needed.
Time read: **2:01:26**
